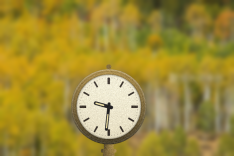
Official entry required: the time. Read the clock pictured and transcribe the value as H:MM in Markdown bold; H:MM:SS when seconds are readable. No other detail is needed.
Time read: **9:31**
